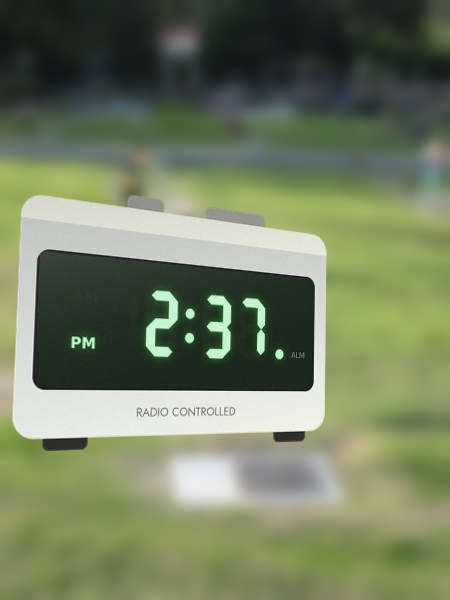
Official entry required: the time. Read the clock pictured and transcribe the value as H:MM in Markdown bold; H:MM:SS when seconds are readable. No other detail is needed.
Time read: **2:37**
